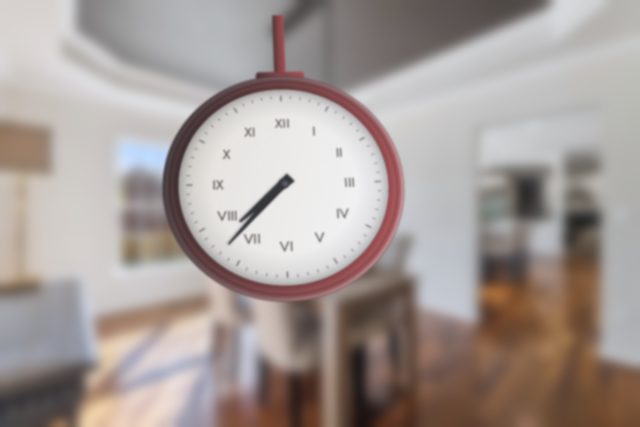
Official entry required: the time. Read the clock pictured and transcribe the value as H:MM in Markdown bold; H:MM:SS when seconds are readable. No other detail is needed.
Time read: **7:37**
